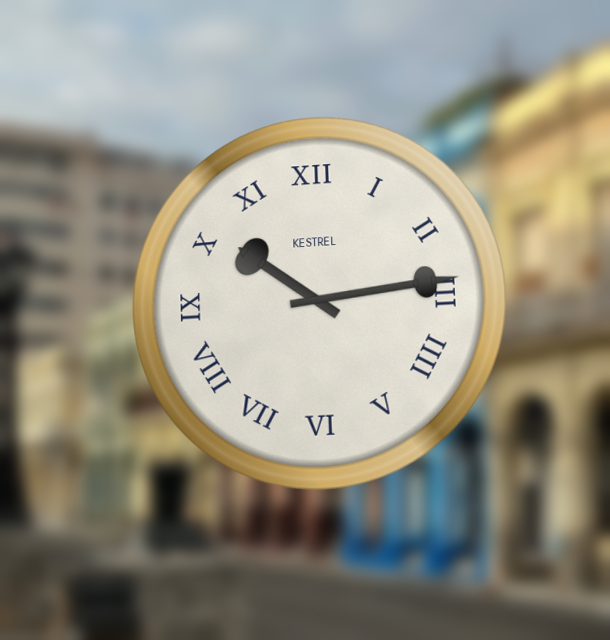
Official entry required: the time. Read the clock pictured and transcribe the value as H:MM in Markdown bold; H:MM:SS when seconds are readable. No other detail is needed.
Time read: **10:14**
